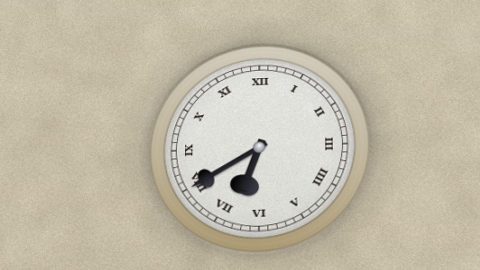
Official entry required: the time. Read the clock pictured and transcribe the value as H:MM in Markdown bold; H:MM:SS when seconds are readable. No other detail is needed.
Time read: **6:40**
